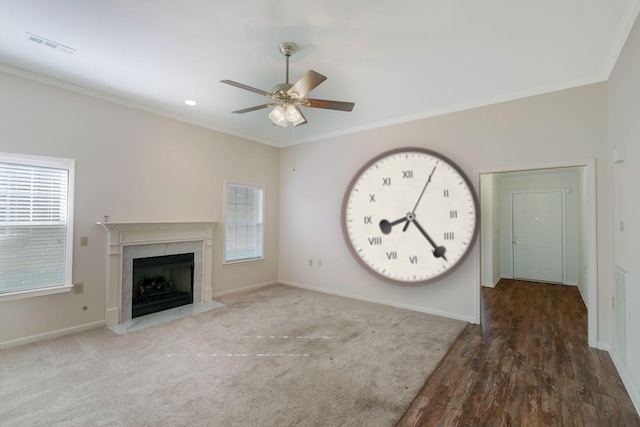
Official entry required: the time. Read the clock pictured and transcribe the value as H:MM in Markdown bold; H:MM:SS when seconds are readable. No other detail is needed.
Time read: **8:24:05**
